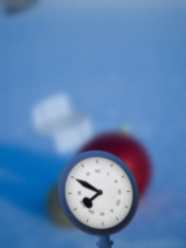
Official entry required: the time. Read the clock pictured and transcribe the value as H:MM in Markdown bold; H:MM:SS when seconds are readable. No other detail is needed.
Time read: **7:50**
